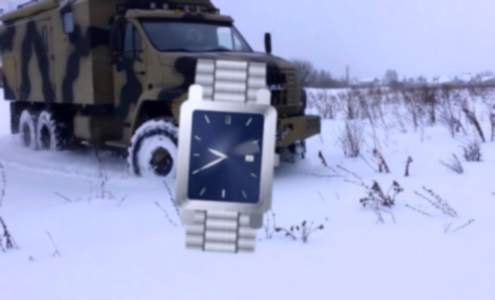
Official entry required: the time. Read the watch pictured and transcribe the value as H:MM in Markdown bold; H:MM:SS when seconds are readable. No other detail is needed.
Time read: **9:40**
